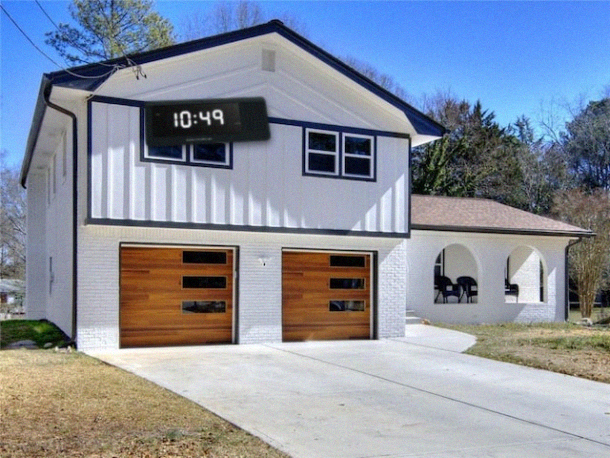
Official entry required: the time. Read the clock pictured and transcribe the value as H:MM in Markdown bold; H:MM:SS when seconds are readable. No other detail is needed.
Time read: **10:49**
